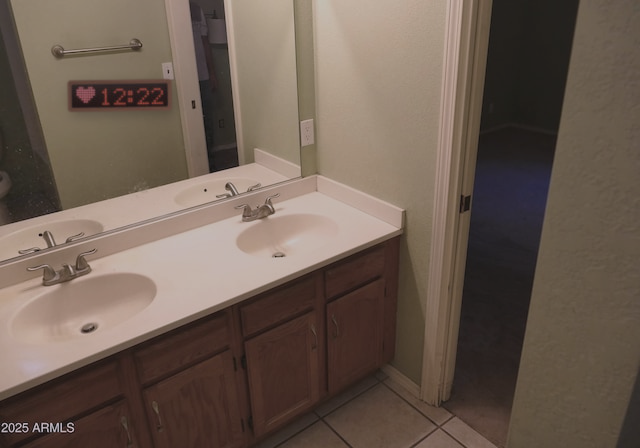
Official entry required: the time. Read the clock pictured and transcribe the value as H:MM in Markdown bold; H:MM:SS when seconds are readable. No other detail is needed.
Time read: **12:22**
